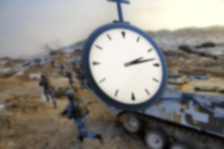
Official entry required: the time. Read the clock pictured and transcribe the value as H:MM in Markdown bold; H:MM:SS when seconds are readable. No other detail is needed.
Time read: **2:13**
